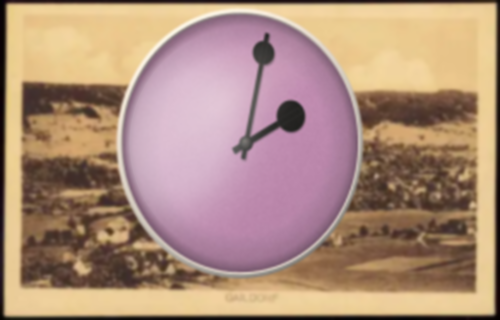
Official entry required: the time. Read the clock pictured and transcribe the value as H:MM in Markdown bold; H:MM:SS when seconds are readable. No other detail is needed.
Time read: **2:02**
